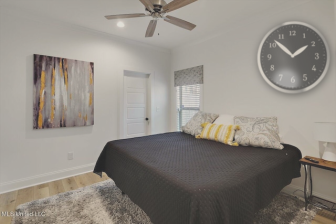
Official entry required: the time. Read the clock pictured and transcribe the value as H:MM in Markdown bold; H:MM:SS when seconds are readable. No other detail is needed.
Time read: **1:52**
